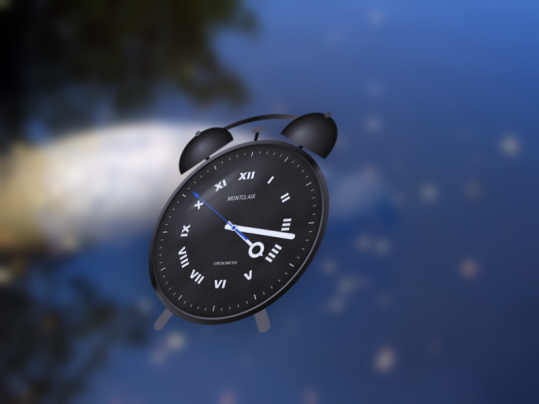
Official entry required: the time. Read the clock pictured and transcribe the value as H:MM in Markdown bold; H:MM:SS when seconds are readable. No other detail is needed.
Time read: **4:16:51**
